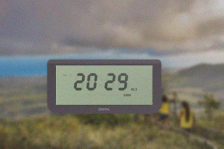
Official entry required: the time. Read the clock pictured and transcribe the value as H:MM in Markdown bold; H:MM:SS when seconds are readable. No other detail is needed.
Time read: **20:29**
